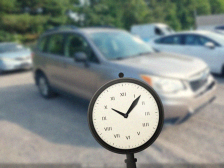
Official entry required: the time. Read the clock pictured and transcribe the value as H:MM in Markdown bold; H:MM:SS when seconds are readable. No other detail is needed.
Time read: **10:07**
